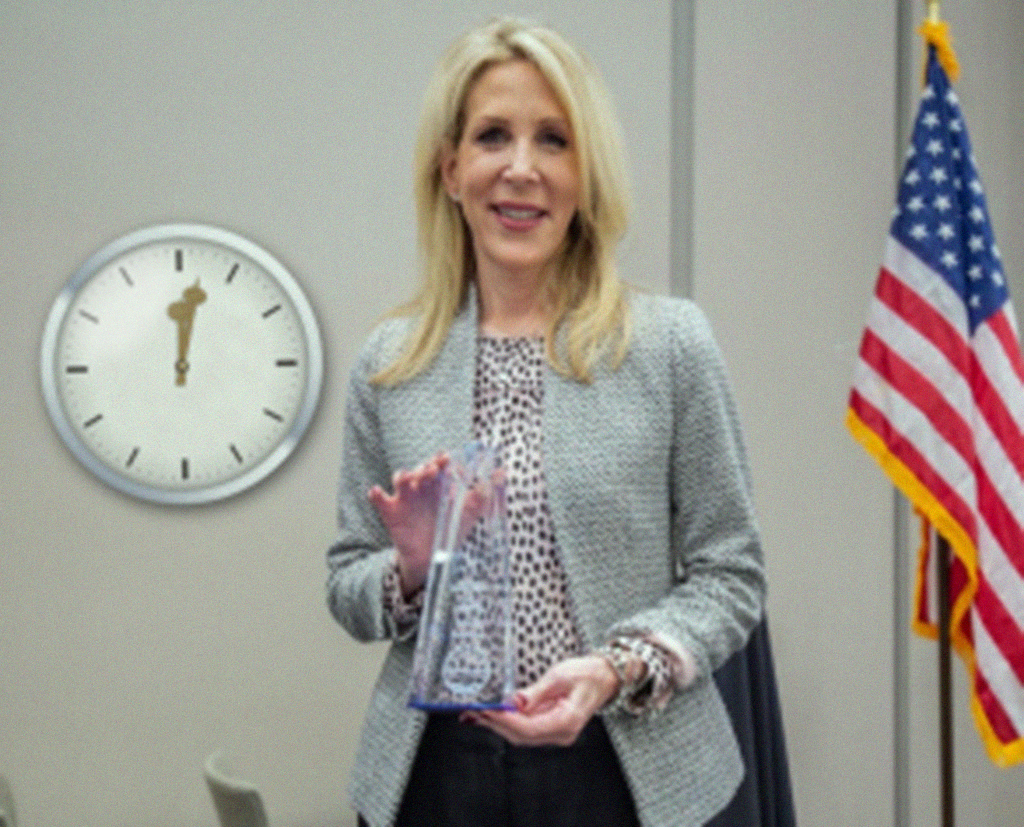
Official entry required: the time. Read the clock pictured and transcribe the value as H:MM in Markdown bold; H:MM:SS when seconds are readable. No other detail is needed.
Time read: **12:02**
